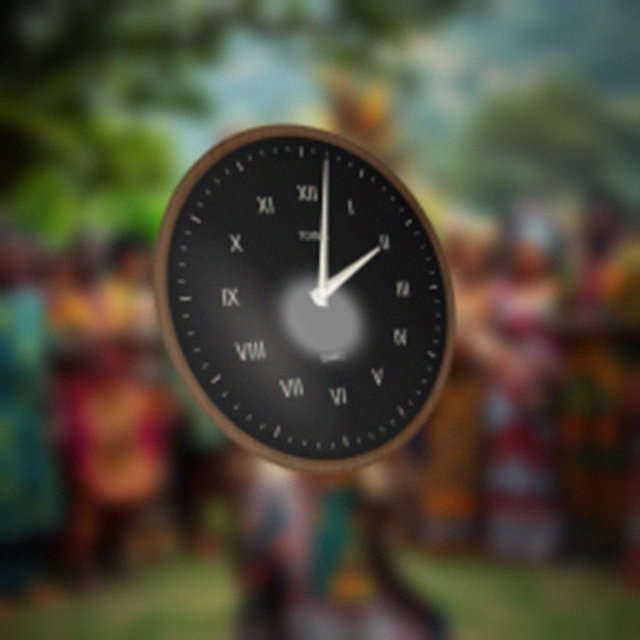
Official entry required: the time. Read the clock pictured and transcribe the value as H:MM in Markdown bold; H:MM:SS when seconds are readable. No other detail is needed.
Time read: **2:02**
